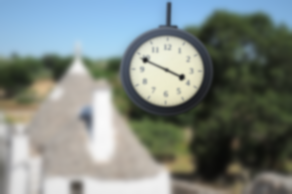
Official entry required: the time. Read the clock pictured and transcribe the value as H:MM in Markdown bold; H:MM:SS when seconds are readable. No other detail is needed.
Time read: **3:49**
